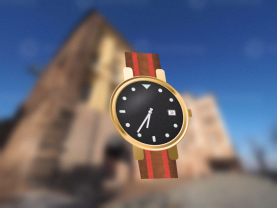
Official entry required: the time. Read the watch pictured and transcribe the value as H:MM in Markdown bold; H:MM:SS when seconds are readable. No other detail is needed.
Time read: **6:36**
